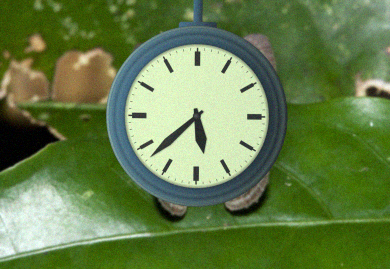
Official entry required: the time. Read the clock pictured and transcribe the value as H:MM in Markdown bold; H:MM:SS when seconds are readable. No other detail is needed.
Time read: **5:38**
